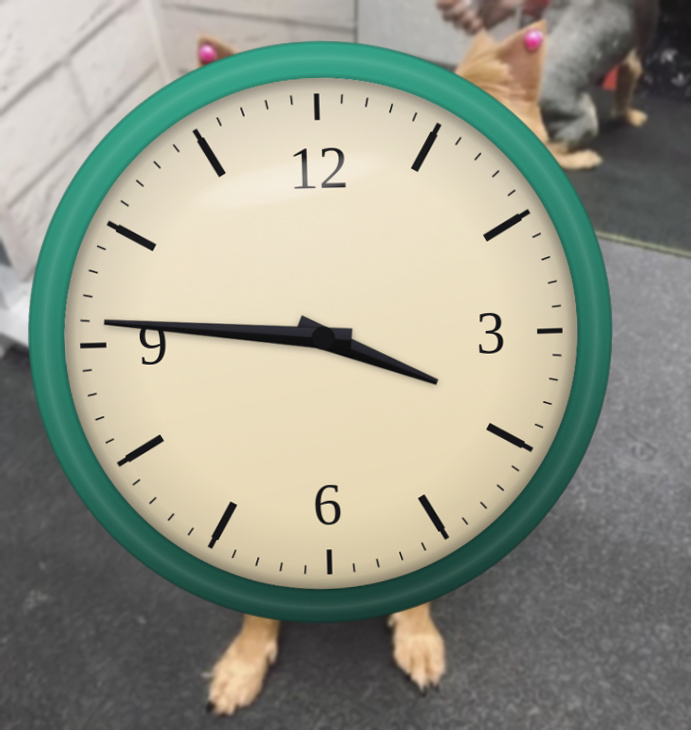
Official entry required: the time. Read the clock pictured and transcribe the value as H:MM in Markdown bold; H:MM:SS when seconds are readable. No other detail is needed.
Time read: **3:46**
